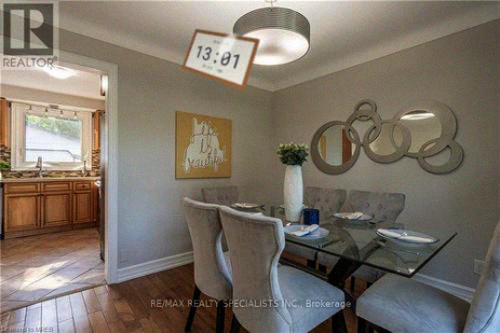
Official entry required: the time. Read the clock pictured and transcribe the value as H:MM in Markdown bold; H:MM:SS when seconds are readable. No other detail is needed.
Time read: **13:01**
